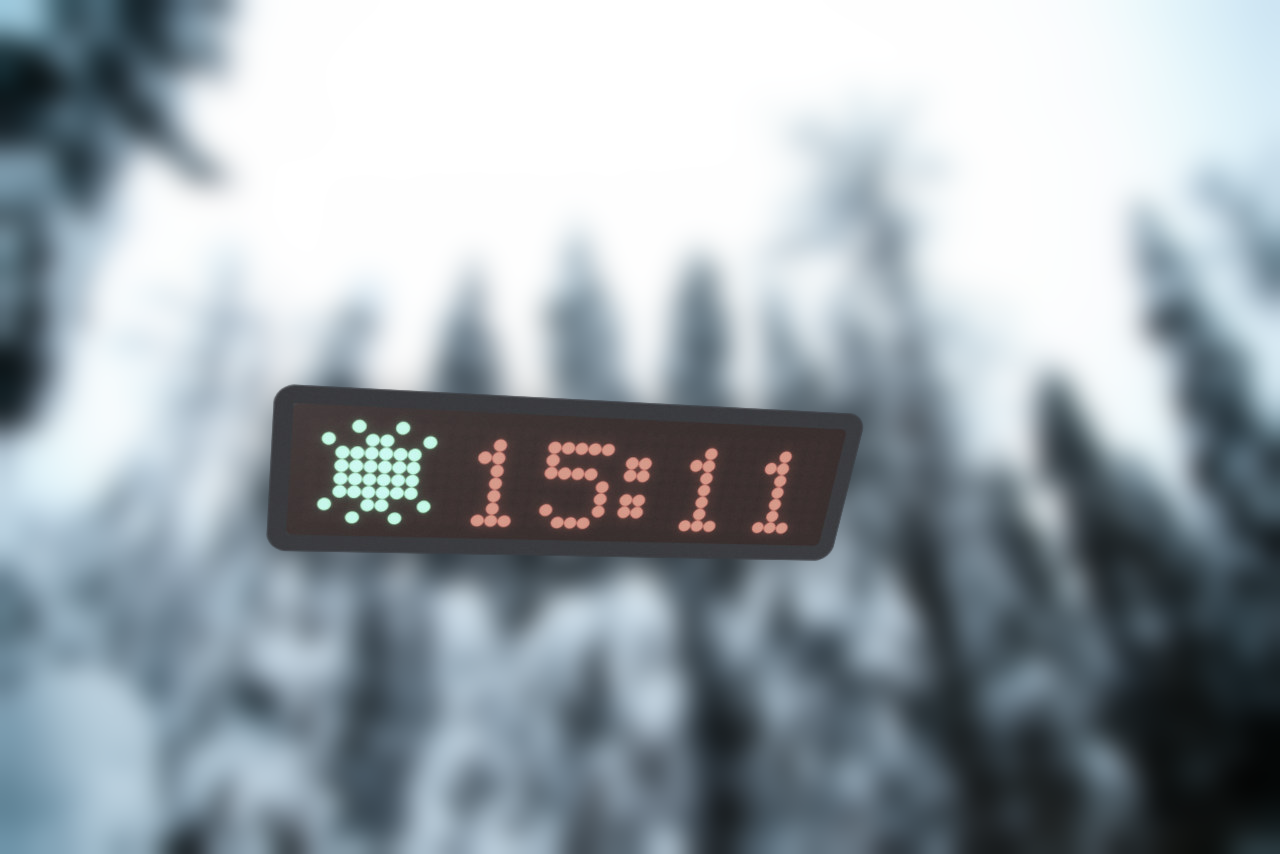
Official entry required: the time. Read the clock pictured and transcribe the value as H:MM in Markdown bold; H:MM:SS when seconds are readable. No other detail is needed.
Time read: **15:11**
